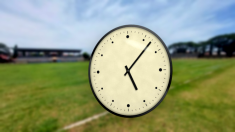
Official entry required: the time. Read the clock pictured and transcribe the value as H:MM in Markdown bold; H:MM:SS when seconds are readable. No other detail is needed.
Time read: **5:07**
